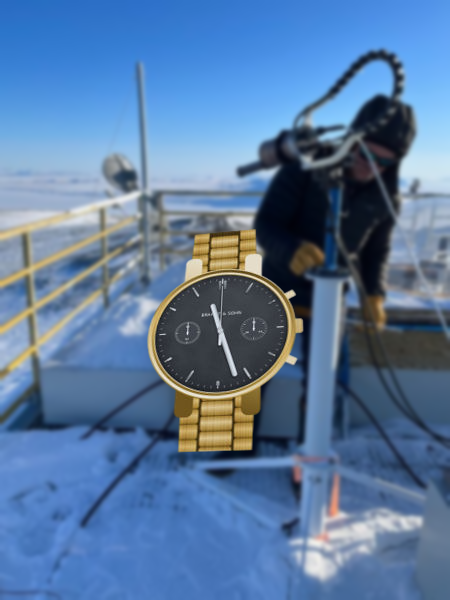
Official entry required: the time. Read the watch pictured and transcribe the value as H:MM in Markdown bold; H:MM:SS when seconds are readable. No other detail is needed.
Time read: **11:27**
